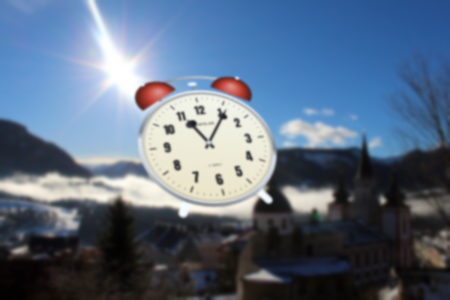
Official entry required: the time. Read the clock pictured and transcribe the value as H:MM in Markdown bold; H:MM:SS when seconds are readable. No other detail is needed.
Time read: **11:06**
